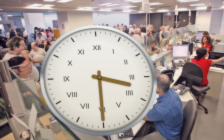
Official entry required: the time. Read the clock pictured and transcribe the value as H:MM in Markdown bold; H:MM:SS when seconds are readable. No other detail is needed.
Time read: **3:30**
